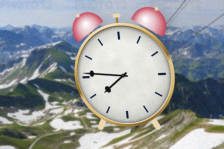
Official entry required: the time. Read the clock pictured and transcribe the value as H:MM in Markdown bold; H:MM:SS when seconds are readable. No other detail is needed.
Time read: **7:46**
